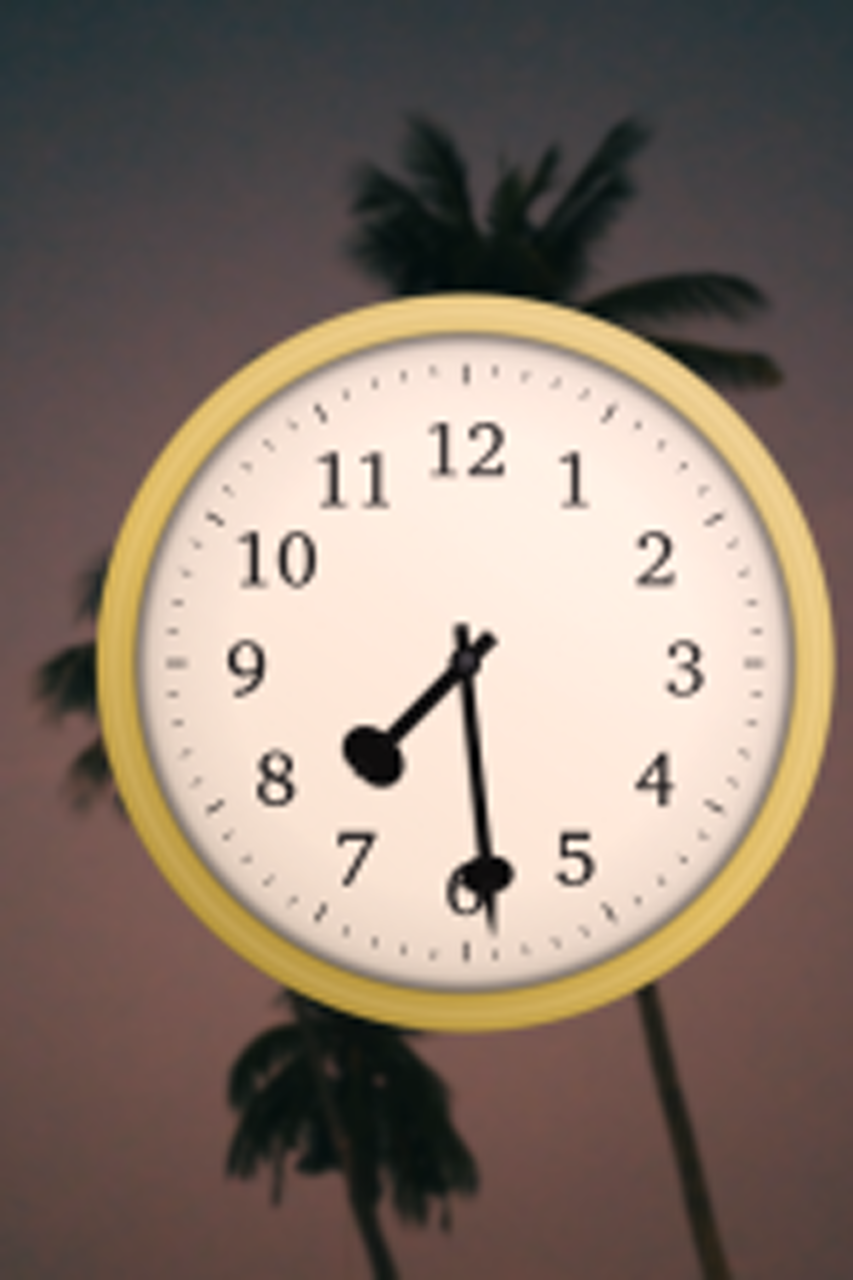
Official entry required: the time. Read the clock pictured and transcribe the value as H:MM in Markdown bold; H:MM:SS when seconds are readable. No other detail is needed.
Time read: **7:29**
